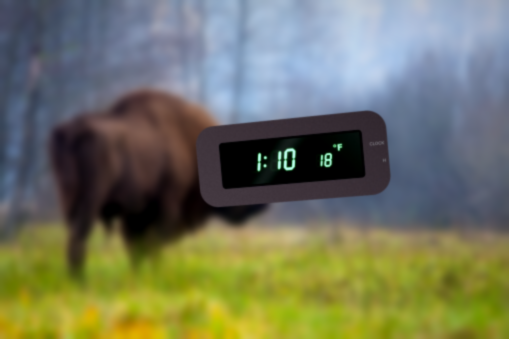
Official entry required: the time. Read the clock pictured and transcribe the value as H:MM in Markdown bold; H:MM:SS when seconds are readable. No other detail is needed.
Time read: **1:10**
